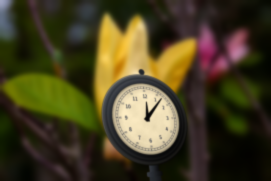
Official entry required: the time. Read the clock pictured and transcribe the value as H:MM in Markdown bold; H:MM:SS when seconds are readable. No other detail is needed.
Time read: **12:07**
